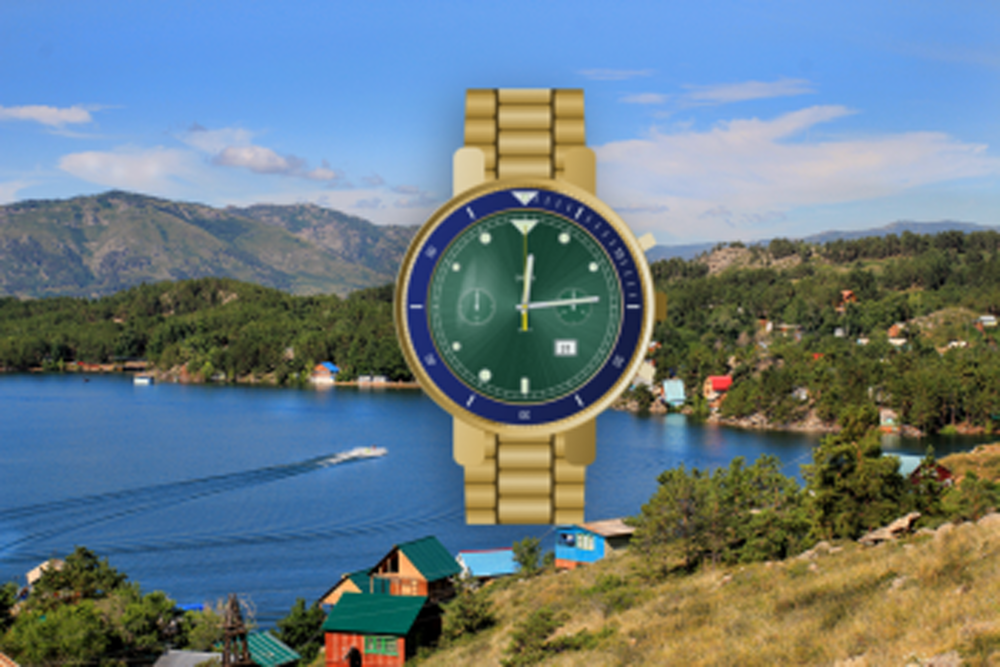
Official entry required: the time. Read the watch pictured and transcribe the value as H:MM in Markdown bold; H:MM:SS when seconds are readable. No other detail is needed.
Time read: **12:14**
